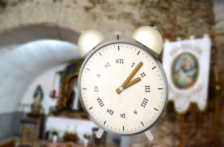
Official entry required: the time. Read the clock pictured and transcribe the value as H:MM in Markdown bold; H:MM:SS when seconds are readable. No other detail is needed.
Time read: **2:07**
